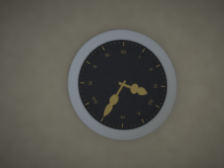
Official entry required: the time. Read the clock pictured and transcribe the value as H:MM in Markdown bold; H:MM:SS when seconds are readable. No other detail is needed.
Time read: **3:35**
